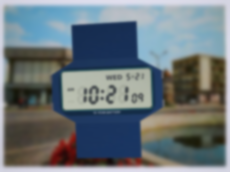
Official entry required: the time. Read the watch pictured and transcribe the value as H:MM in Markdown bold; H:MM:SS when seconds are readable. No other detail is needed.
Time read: **10:21**
